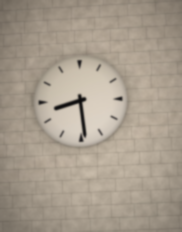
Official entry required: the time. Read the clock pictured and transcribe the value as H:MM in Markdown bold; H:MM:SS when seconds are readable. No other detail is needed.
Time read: **8:29**
